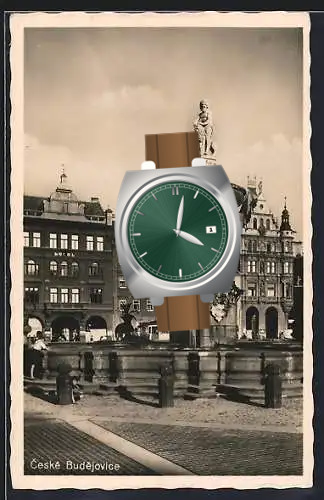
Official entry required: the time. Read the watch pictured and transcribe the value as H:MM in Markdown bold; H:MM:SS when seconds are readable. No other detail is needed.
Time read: **4:02**
